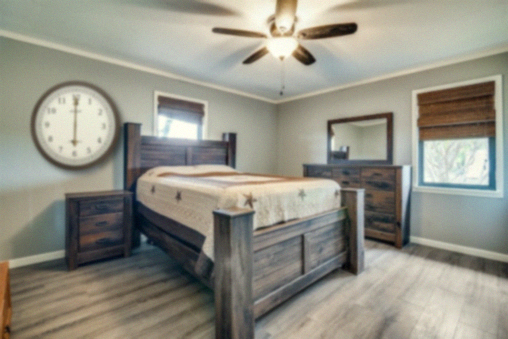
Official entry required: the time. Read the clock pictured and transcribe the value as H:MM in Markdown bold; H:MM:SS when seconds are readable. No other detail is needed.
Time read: **6:00**
